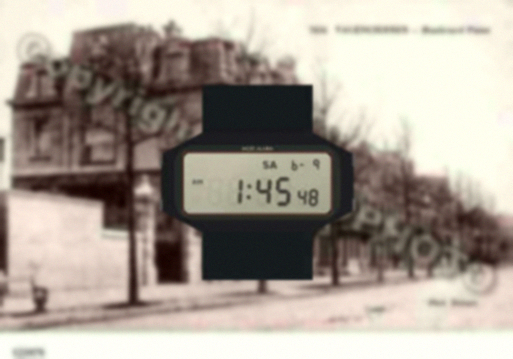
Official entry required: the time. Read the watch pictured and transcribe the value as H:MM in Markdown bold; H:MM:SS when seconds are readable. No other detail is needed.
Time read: **1:45:48**
